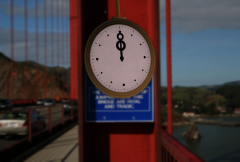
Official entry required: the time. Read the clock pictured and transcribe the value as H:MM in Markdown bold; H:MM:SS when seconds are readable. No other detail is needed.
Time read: **12:00**
